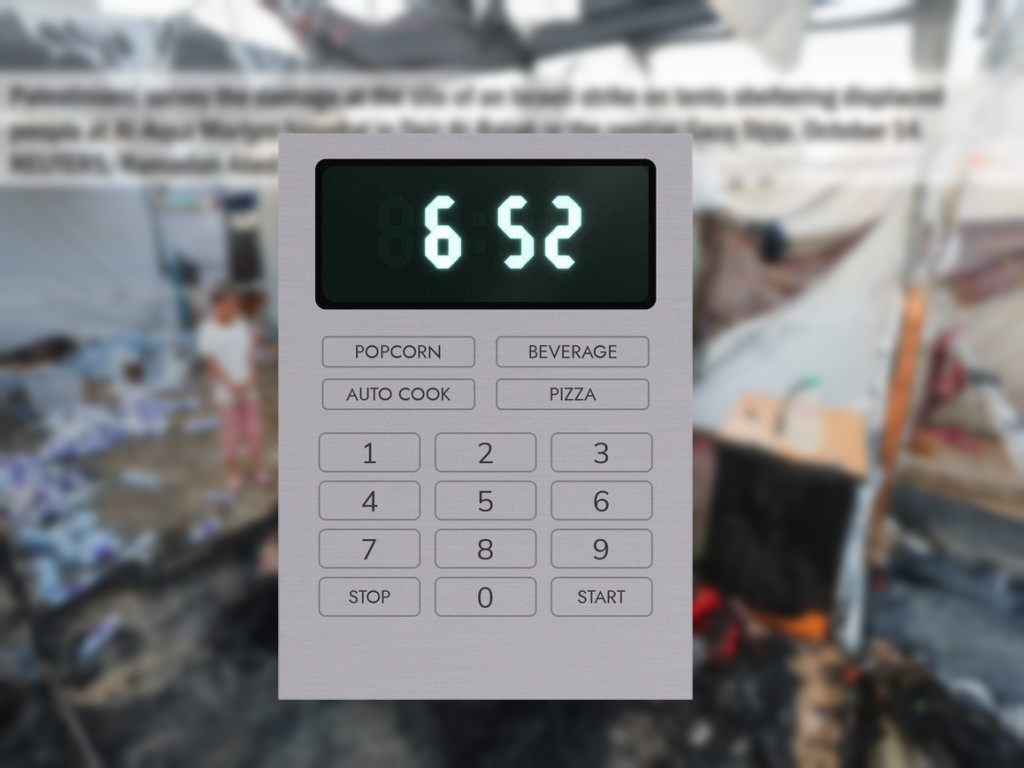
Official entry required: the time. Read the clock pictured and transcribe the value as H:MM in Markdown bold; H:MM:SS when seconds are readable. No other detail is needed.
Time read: **6:52**
